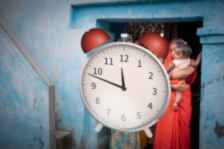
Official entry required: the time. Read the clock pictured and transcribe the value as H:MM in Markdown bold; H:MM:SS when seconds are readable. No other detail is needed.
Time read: **11:48**
